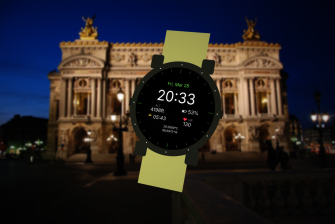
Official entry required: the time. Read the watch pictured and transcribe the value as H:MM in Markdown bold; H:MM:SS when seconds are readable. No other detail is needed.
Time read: **20:33**
